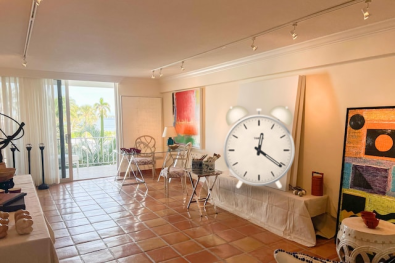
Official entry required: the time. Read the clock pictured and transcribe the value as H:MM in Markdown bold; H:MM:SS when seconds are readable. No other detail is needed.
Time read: **12:21**
